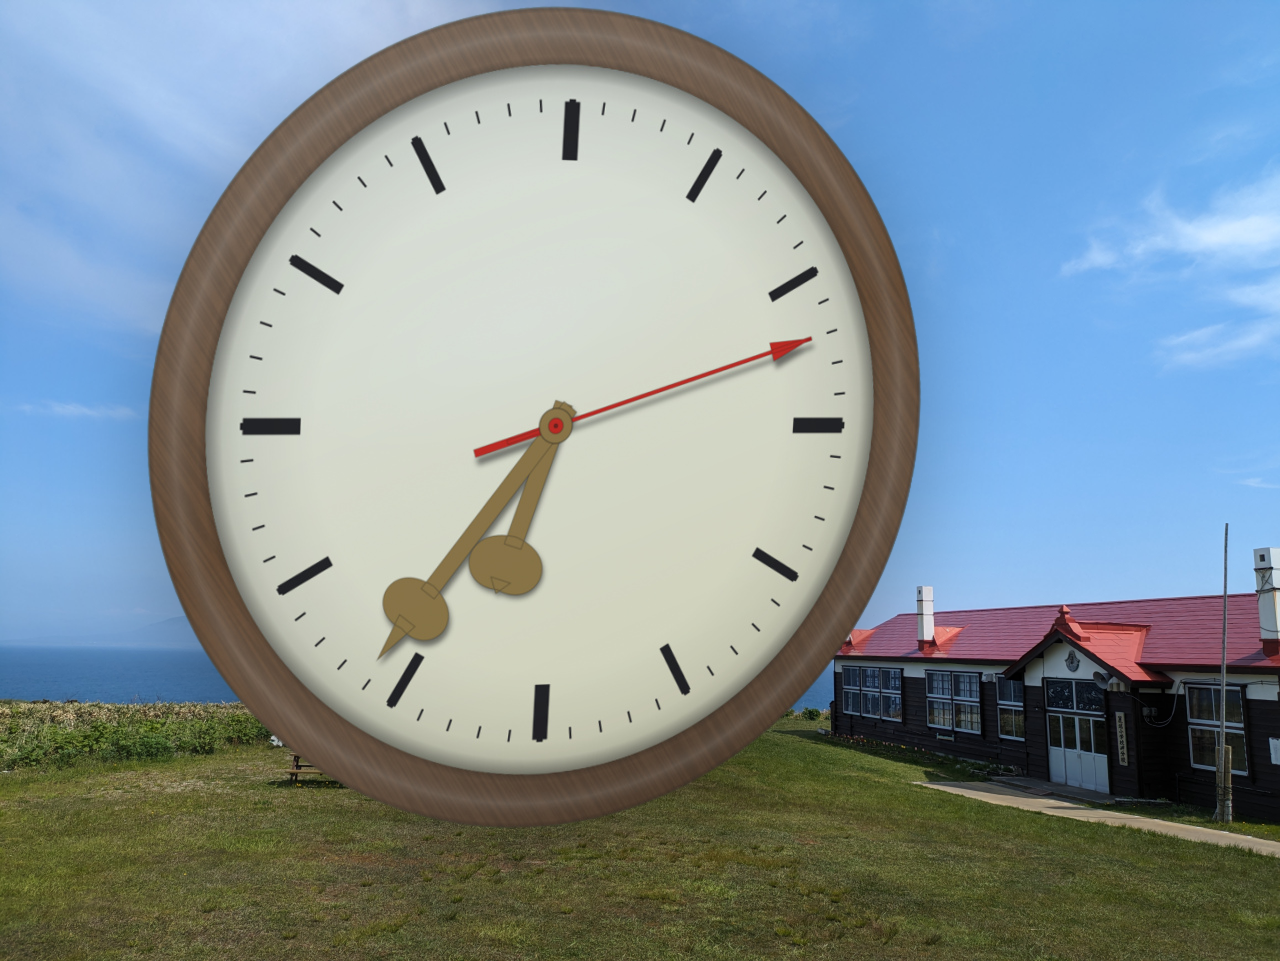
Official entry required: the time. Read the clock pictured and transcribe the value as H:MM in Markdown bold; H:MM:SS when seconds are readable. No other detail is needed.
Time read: **6:36:12**
